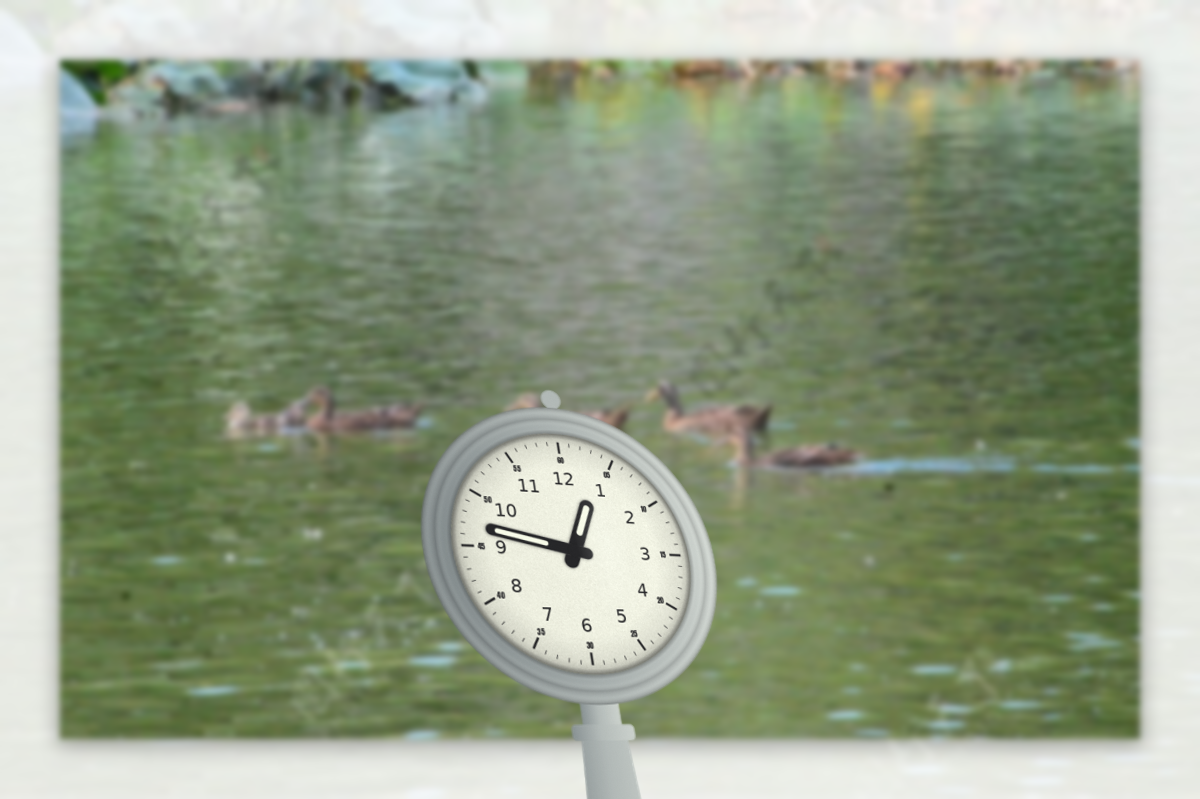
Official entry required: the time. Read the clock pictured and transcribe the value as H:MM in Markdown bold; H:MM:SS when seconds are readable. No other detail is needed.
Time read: **12:47**
